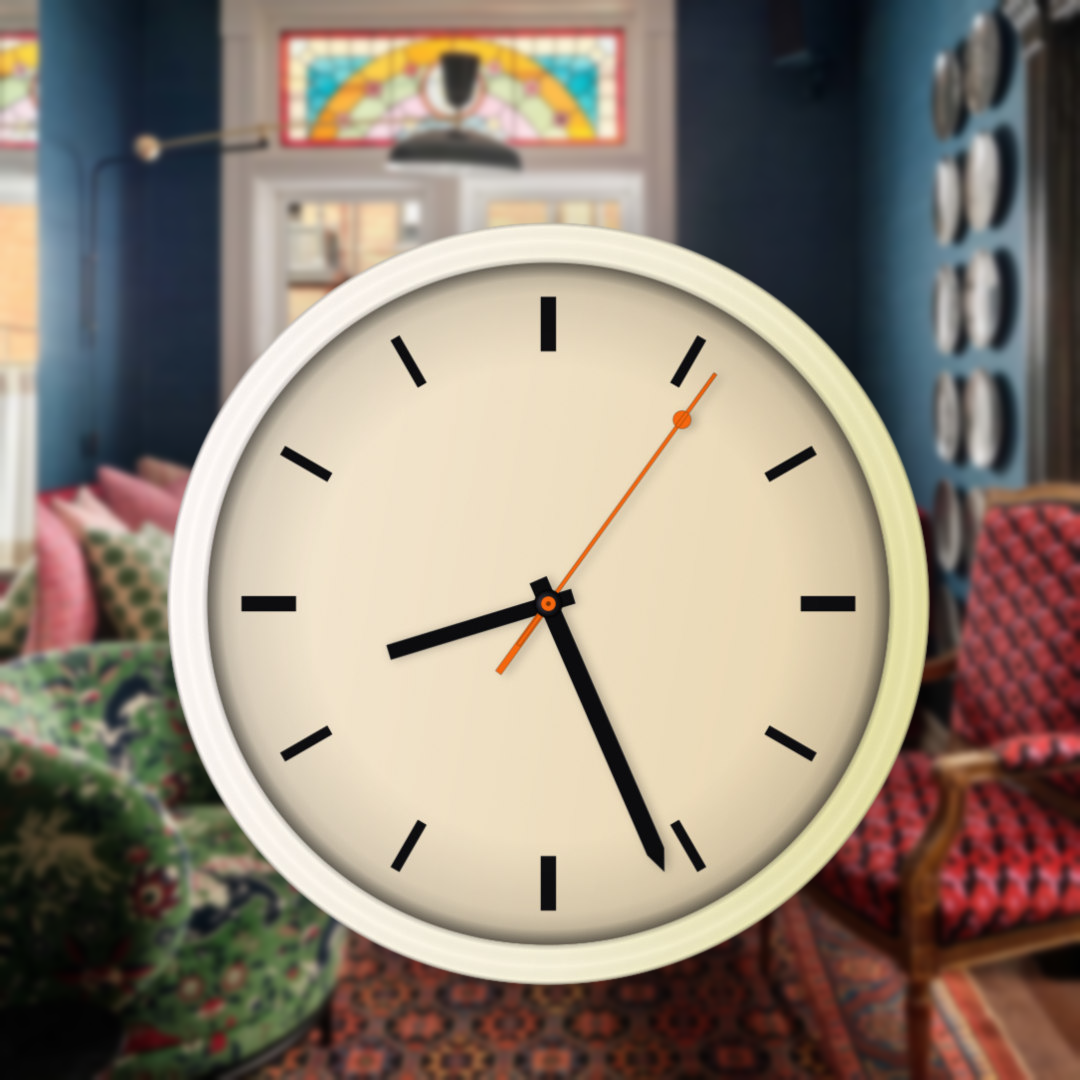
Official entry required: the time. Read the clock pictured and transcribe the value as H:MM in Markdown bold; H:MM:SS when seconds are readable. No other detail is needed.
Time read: **8:26:06**
